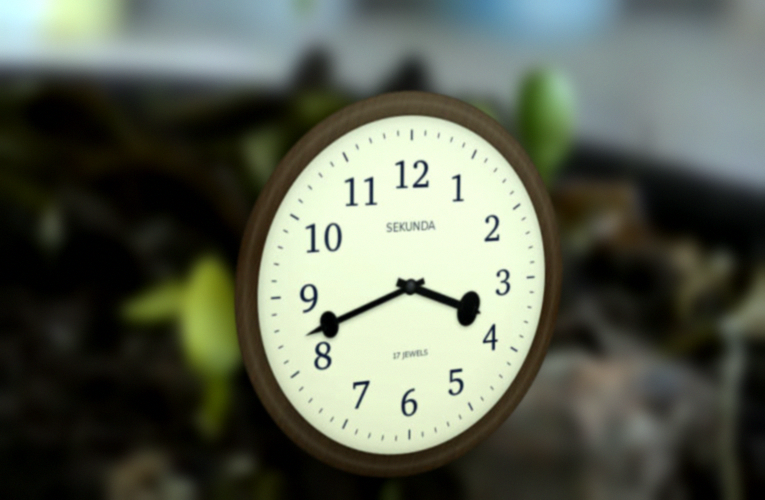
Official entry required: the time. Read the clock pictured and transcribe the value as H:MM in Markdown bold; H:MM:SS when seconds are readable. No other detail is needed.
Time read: **3:42**
